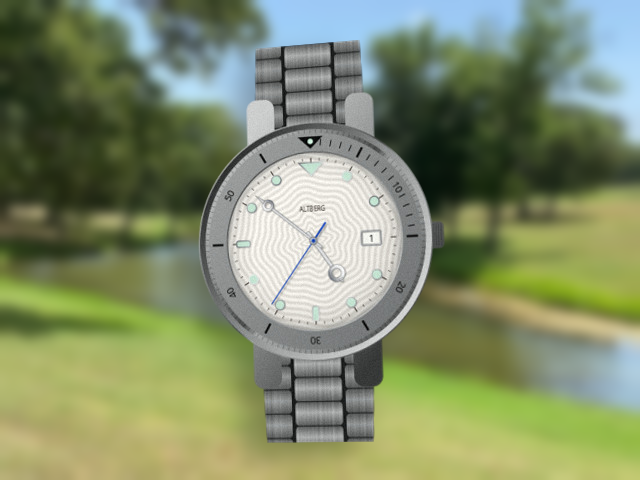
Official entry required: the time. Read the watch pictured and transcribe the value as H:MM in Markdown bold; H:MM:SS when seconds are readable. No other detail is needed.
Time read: **4:51:36**
